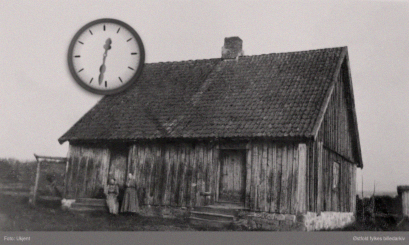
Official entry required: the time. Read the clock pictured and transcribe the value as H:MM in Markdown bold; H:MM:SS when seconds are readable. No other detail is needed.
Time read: **12:32**
